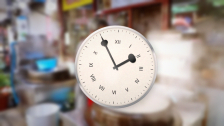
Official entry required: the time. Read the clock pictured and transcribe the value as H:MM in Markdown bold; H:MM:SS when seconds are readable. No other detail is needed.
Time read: **1:55**
